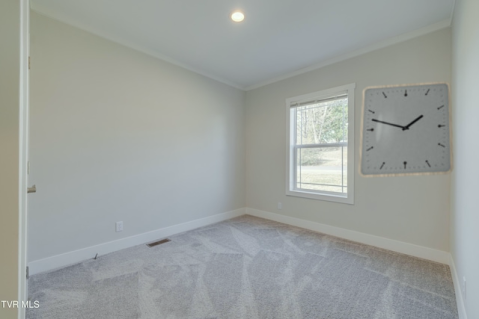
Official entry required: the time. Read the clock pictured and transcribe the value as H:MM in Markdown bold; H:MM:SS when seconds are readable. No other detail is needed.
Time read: **1:48**
